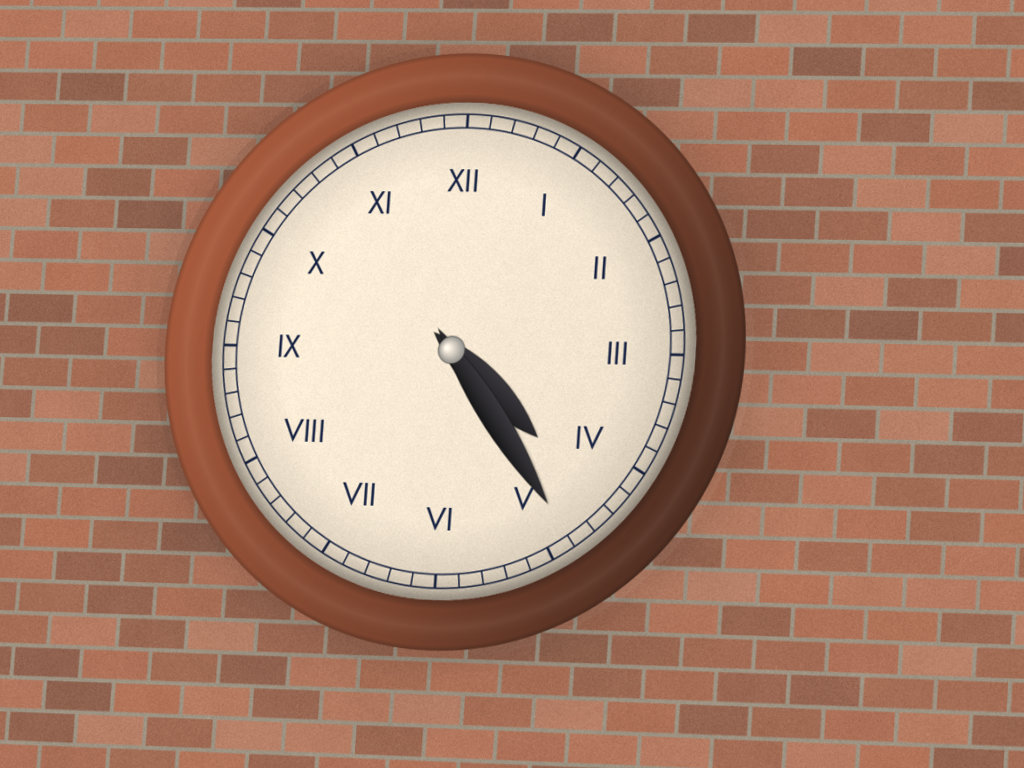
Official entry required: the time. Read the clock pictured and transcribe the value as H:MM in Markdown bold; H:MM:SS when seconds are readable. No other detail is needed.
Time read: **4:24**
